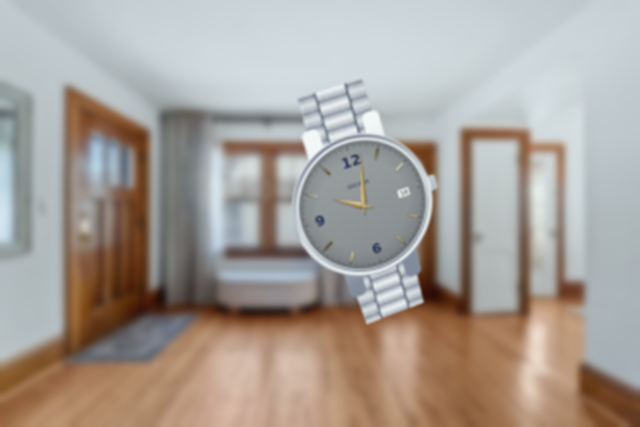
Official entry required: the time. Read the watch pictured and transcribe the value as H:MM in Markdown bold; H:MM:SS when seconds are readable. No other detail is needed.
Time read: **10:02**
